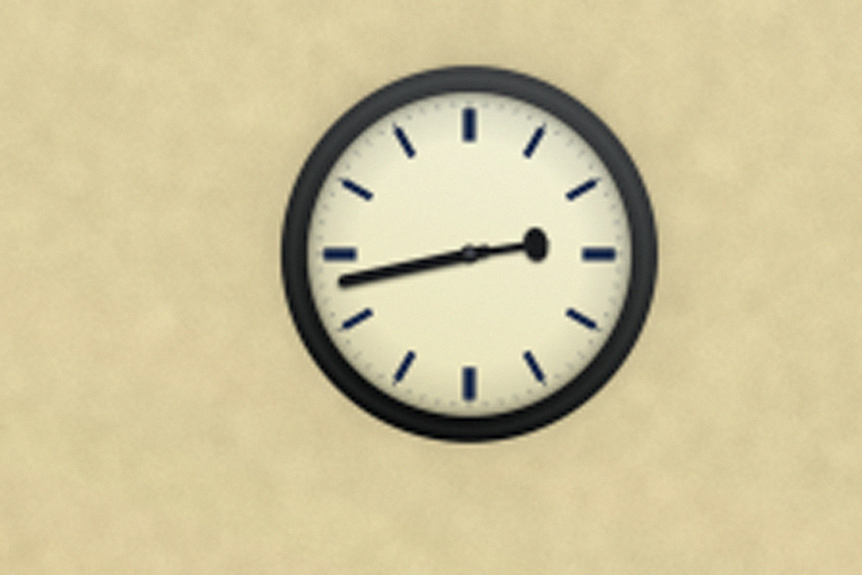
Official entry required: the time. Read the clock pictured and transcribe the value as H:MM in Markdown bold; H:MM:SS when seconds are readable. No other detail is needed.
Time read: **2:43**
